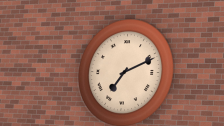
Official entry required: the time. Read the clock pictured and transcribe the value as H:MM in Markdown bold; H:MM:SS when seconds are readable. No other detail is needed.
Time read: **7:11**
